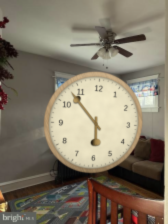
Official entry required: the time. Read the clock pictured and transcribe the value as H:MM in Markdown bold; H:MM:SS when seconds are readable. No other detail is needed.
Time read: **5:53**
